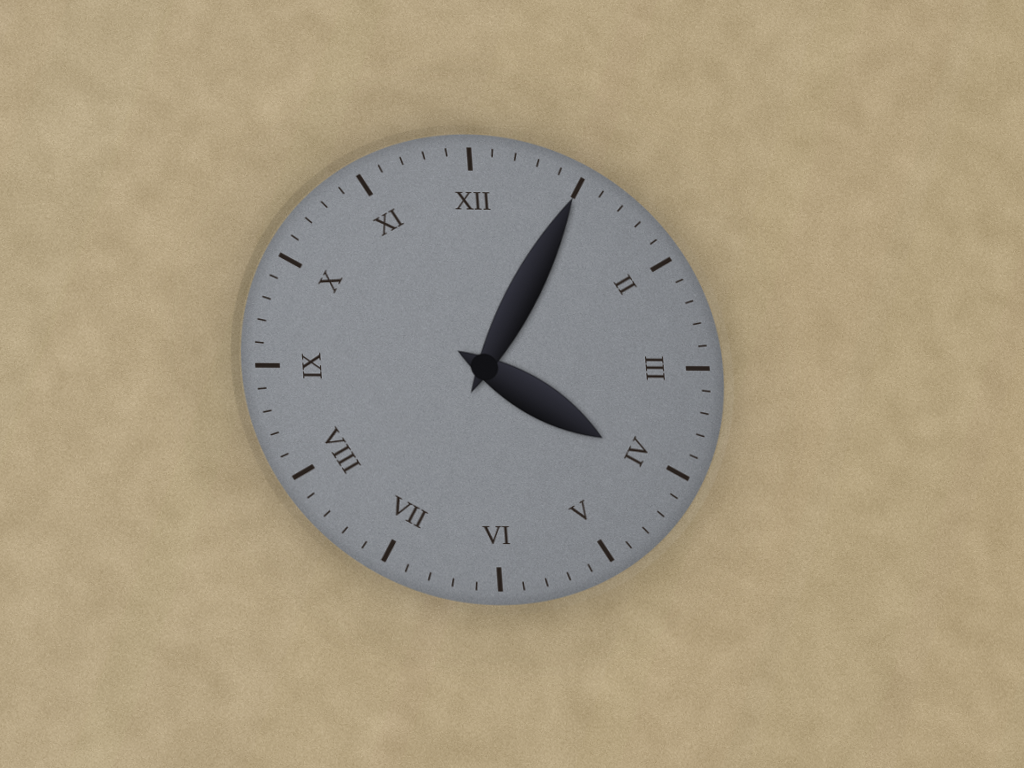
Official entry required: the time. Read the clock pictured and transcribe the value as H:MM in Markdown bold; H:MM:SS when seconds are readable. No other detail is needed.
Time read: **4:05**
